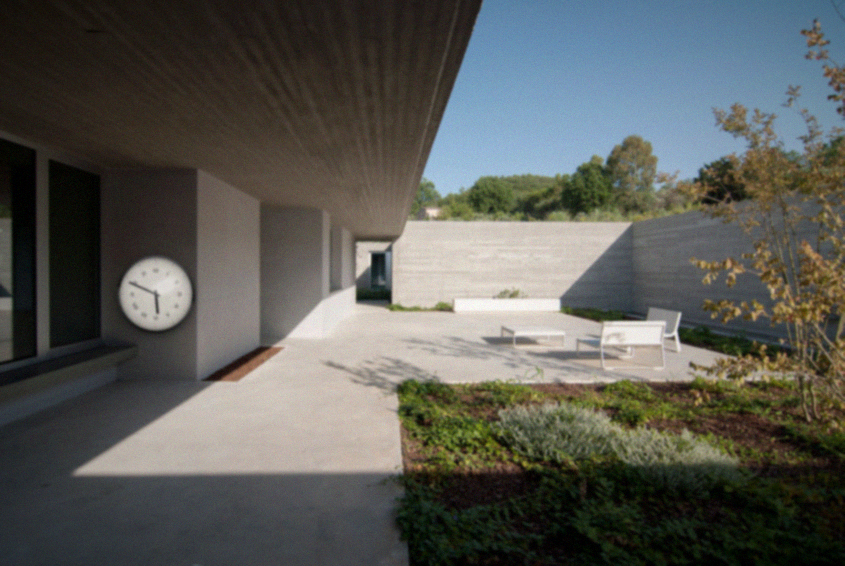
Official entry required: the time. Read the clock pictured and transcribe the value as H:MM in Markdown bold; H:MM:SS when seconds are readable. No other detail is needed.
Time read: **5:49**
